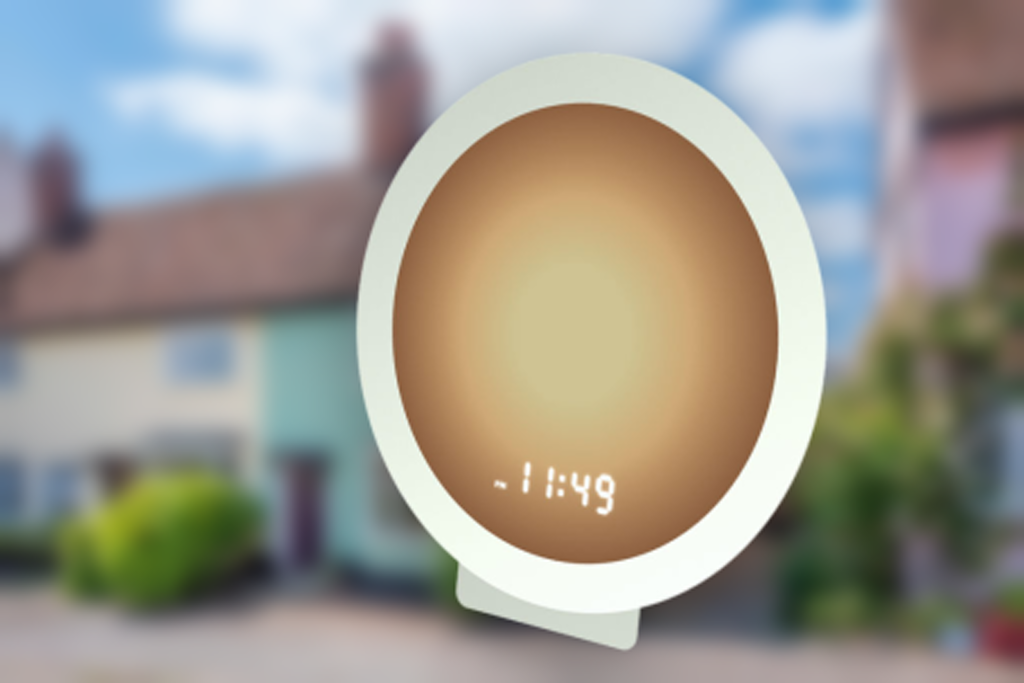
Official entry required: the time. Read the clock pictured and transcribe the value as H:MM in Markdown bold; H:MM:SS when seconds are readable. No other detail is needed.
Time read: **11:49**
